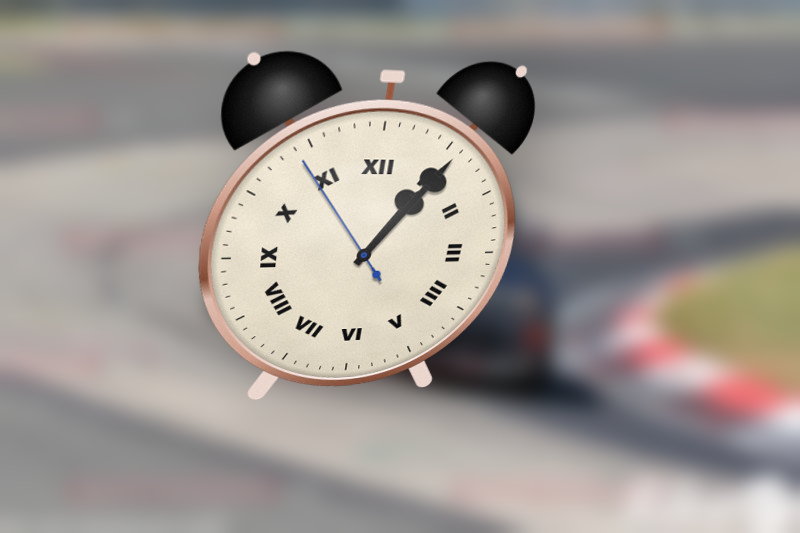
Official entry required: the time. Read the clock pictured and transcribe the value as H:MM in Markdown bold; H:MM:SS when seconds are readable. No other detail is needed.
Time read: **1:05:54**
